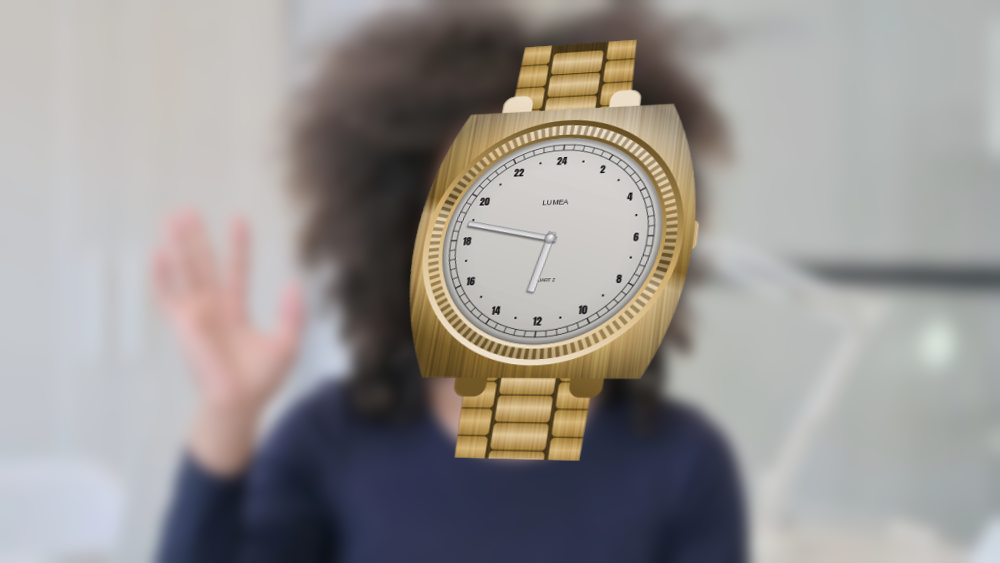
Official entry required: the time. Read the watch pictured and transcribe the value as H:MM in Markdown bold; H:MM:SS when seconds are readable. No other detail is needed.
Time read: **12:47**
